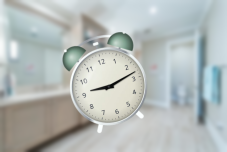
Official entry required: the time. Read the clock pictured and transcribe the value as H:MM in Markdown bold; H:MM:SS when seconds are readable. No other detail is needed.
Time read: **9:13**
